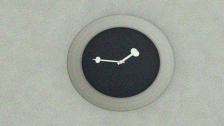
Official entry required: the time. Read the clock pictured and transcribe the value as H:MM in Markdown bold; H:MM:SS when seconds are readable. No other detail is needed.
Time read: **1:46**
